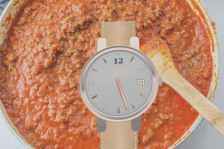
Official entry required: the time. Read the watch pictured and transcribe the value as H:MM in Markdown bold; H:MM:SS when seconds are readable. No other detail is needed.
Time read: **5:27**
